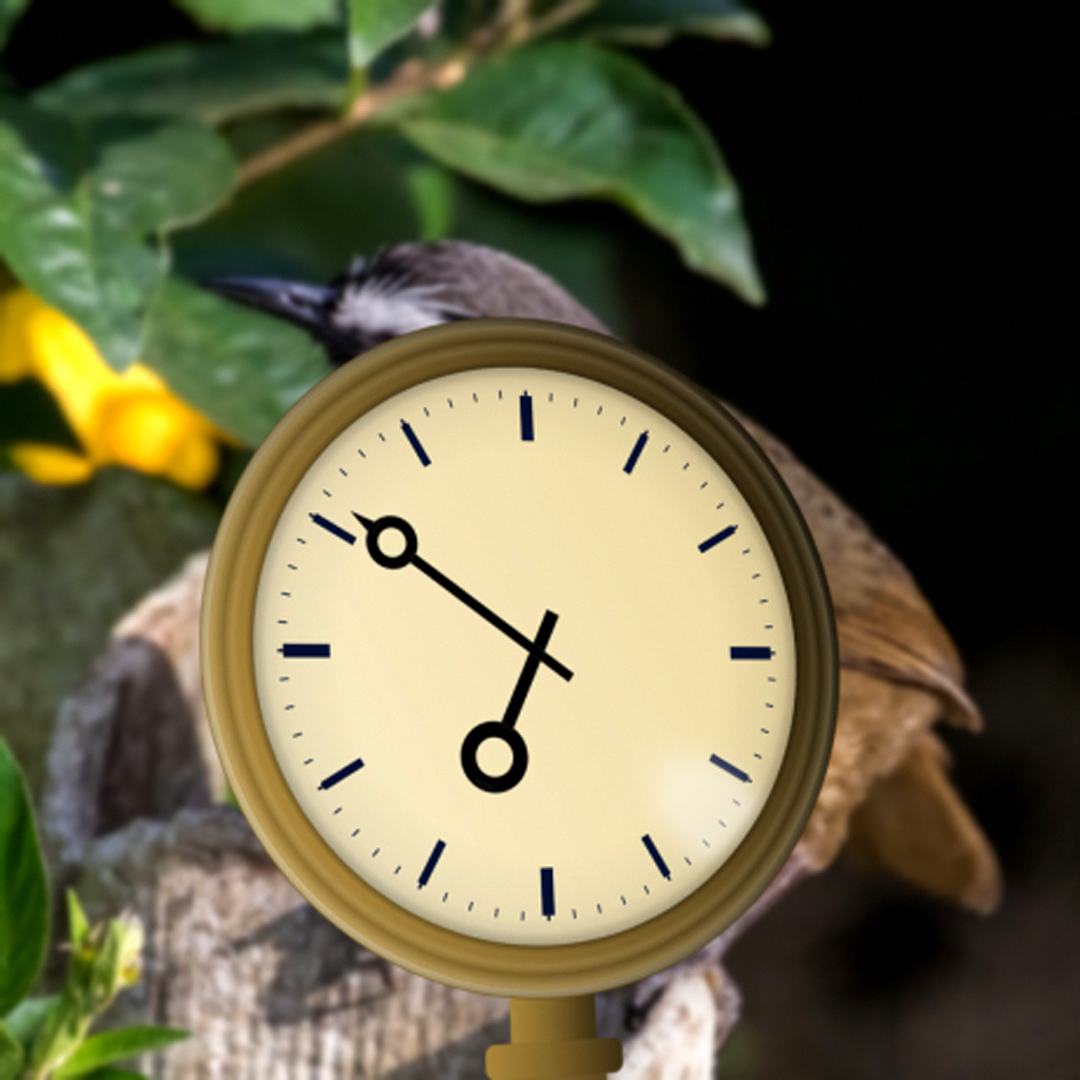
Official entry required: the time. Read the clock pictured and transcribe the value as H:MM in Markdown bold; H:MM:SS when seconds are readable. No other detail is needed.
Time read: **6:51**
